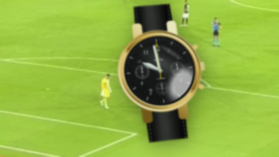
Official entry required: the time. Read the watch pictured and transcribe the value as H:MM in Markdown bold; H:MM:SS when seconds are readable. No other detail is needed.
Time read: **9:59**
